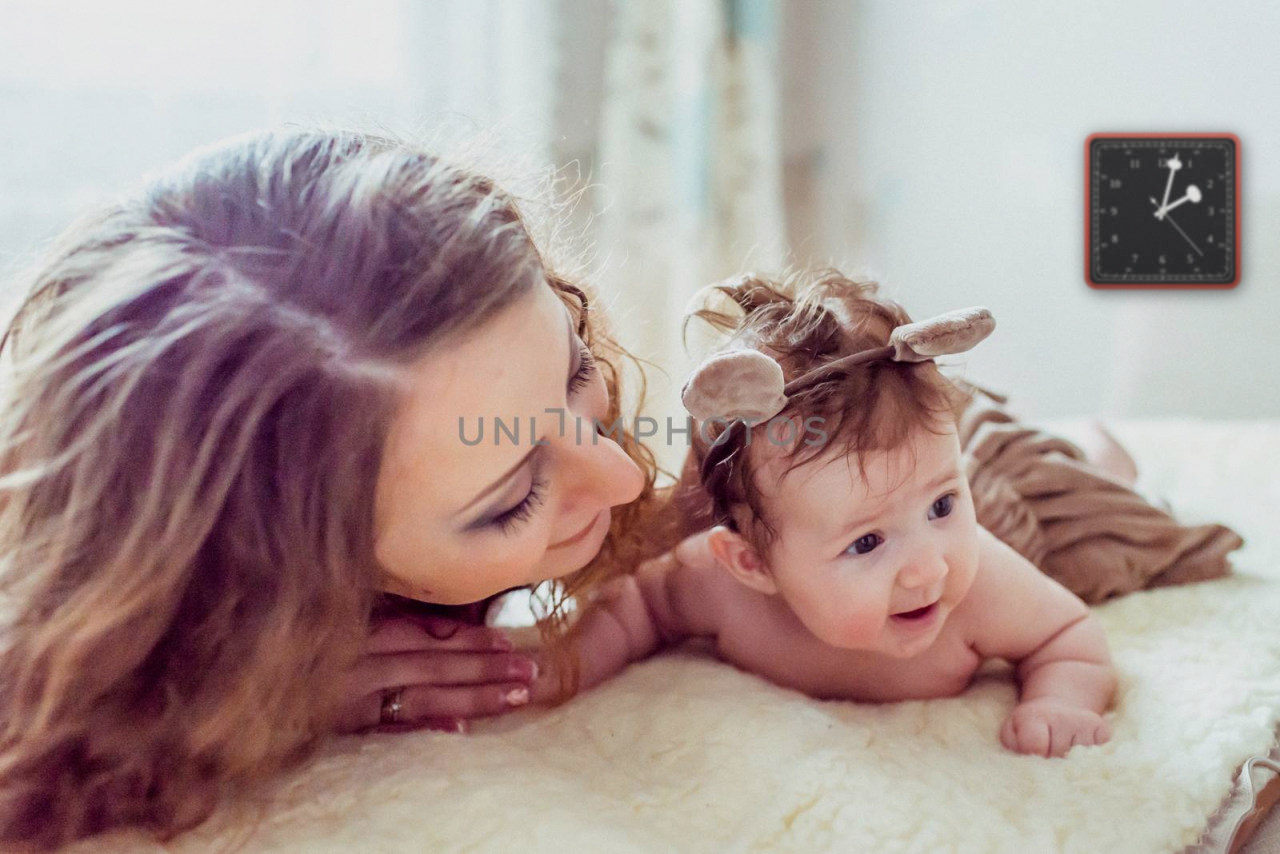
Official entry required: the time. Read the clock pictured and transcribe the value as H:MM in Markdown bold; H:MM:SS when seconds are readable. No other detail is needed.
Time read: **2:02:23**
